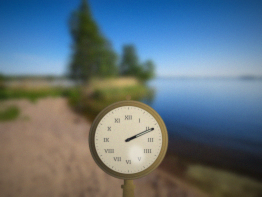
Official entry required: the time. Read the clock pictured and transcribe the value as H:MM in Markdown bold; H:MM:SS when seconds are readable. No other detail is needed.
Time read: **2:11**
